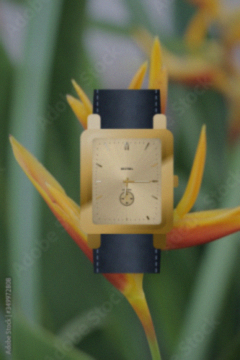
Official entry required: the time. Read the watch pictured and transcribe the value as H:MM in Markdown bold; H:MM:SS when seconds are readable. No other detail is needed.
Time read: **6:15**
